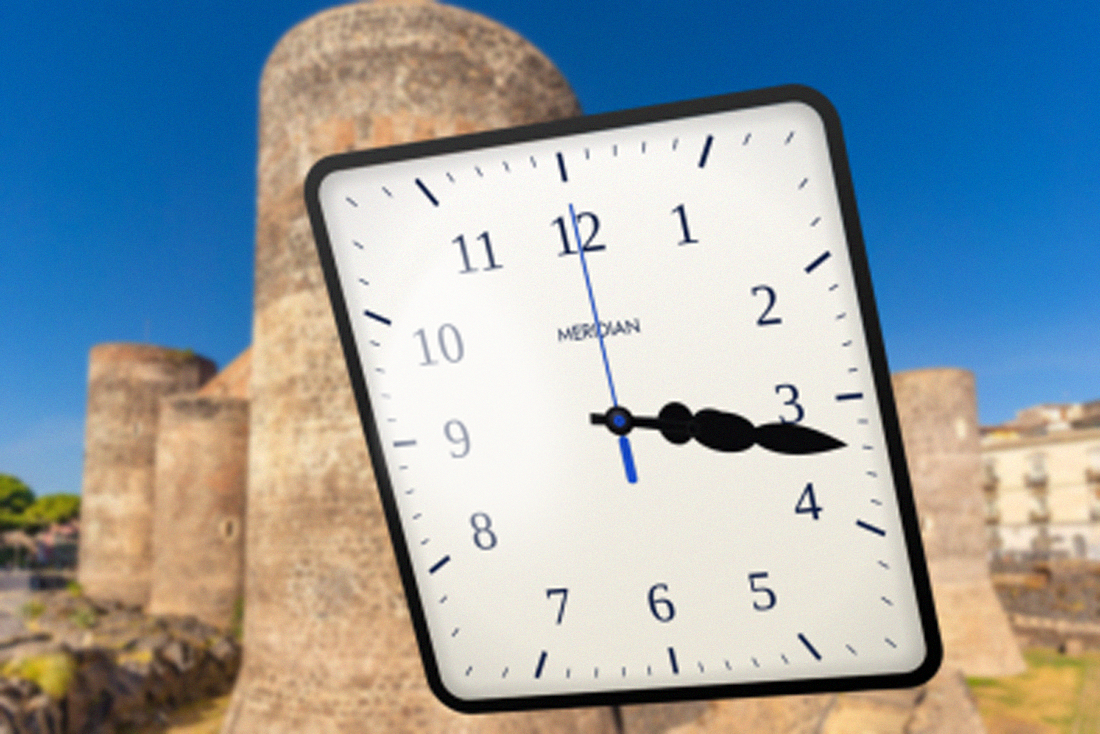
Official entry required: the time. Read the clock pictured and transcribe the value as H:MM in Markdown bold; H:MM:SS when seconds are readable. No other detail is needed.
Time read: **3:17:00**
